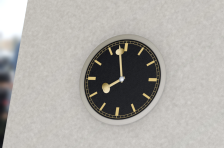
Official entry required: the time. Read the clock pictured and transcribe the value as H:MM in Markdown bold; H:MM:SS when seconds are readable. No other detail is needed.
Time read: **7:58**
